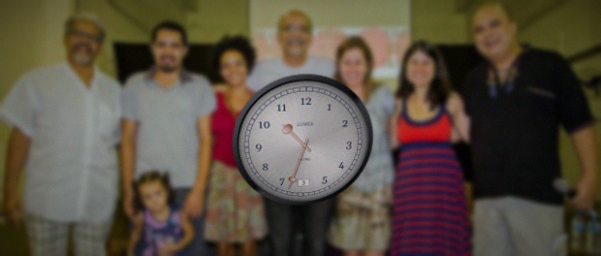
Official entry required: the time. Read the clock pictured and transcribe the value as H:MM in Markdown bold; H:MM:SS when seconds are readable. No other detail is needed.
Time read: **10:33**
